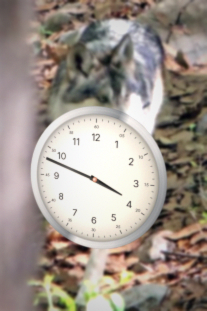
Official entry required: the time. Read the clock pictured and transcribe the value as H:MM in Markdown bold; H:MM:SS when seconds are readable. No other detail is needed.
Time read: **3:48**
